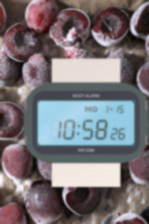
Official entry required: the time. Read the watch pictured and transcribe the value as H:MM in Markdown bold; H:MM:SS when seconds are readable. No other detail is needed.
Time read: **10:58:26**
